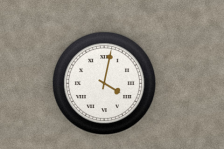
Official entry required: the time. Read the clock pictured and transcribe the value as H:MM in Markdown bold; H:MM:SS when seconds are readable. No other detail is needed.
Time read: **4:02**
